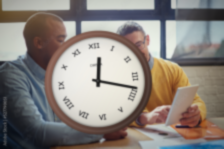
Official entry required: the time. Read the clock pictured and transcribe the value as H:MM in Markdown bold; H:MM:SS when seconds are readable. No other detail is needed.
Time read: **12:18**
